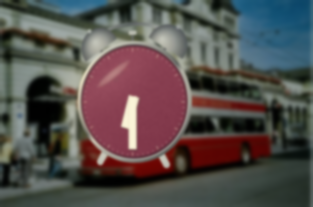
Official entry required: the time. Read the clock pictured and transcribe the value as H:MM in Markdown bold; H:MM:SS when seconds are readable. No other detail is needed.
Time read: **6:30**
